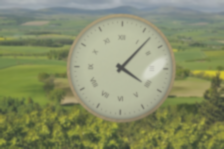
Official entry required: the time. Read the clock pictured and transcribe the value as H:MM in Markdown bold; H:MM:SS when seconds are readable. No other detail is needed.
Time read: **4:07**
